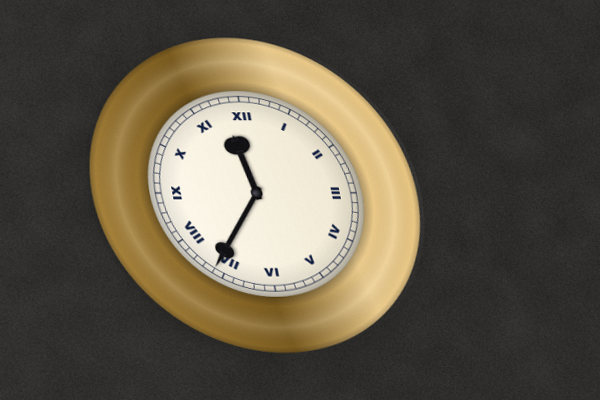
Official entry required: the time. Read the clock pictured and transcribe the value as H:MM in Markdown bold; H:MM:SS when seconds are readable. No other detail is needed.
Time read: **11:36**
